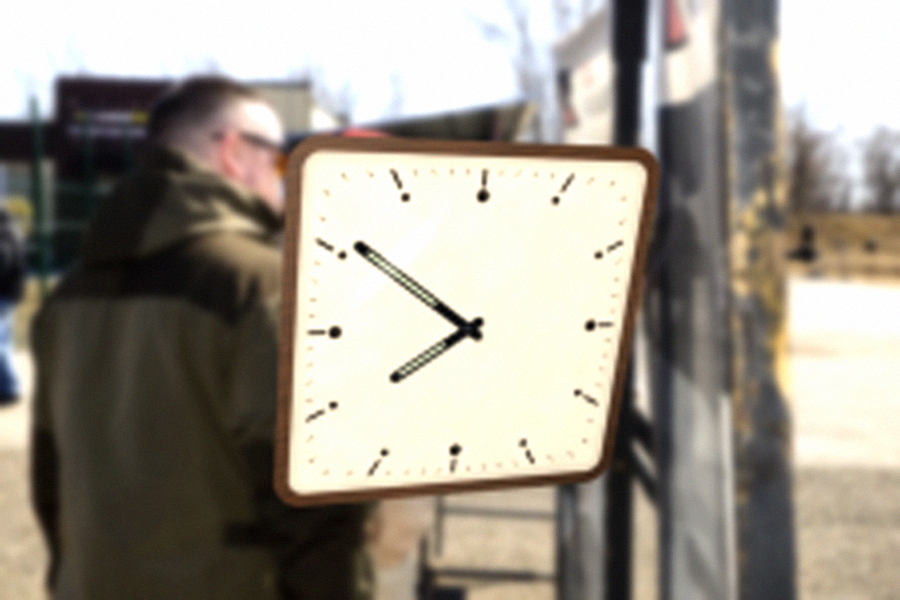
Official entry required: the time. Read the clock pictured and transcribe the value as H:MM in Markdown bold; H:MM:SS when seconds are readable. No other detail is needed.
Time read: **7:51**
